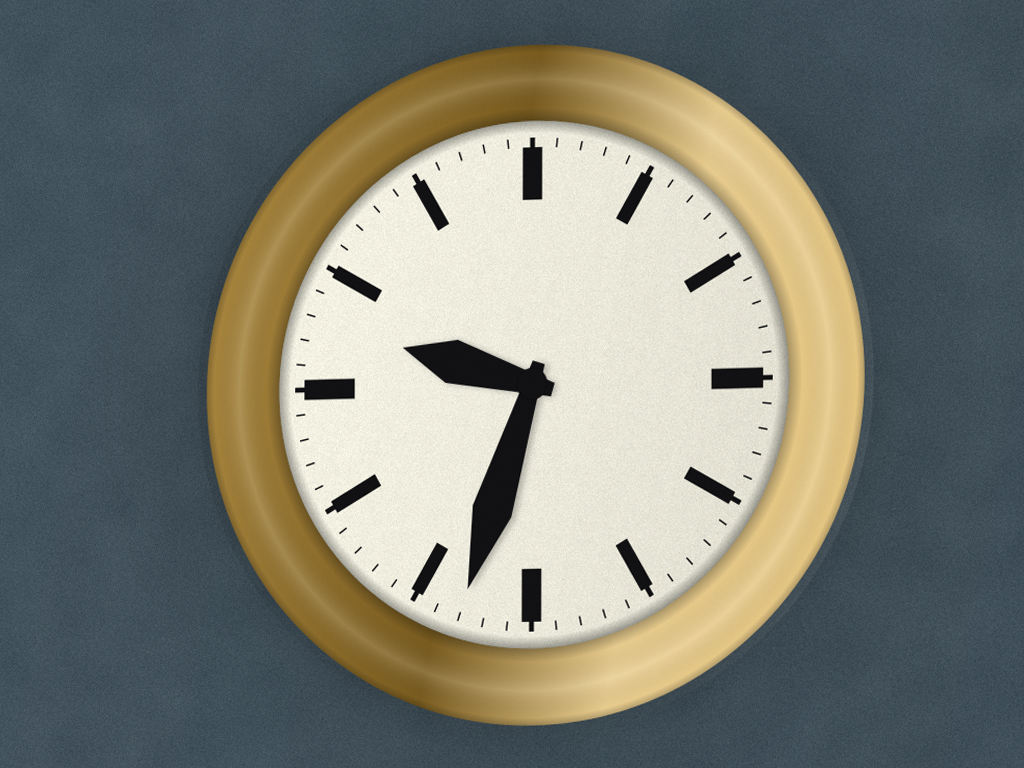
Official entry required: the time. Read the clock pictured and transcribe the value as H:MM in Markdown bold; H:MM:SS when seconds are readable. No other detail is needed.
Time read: **9:33**
